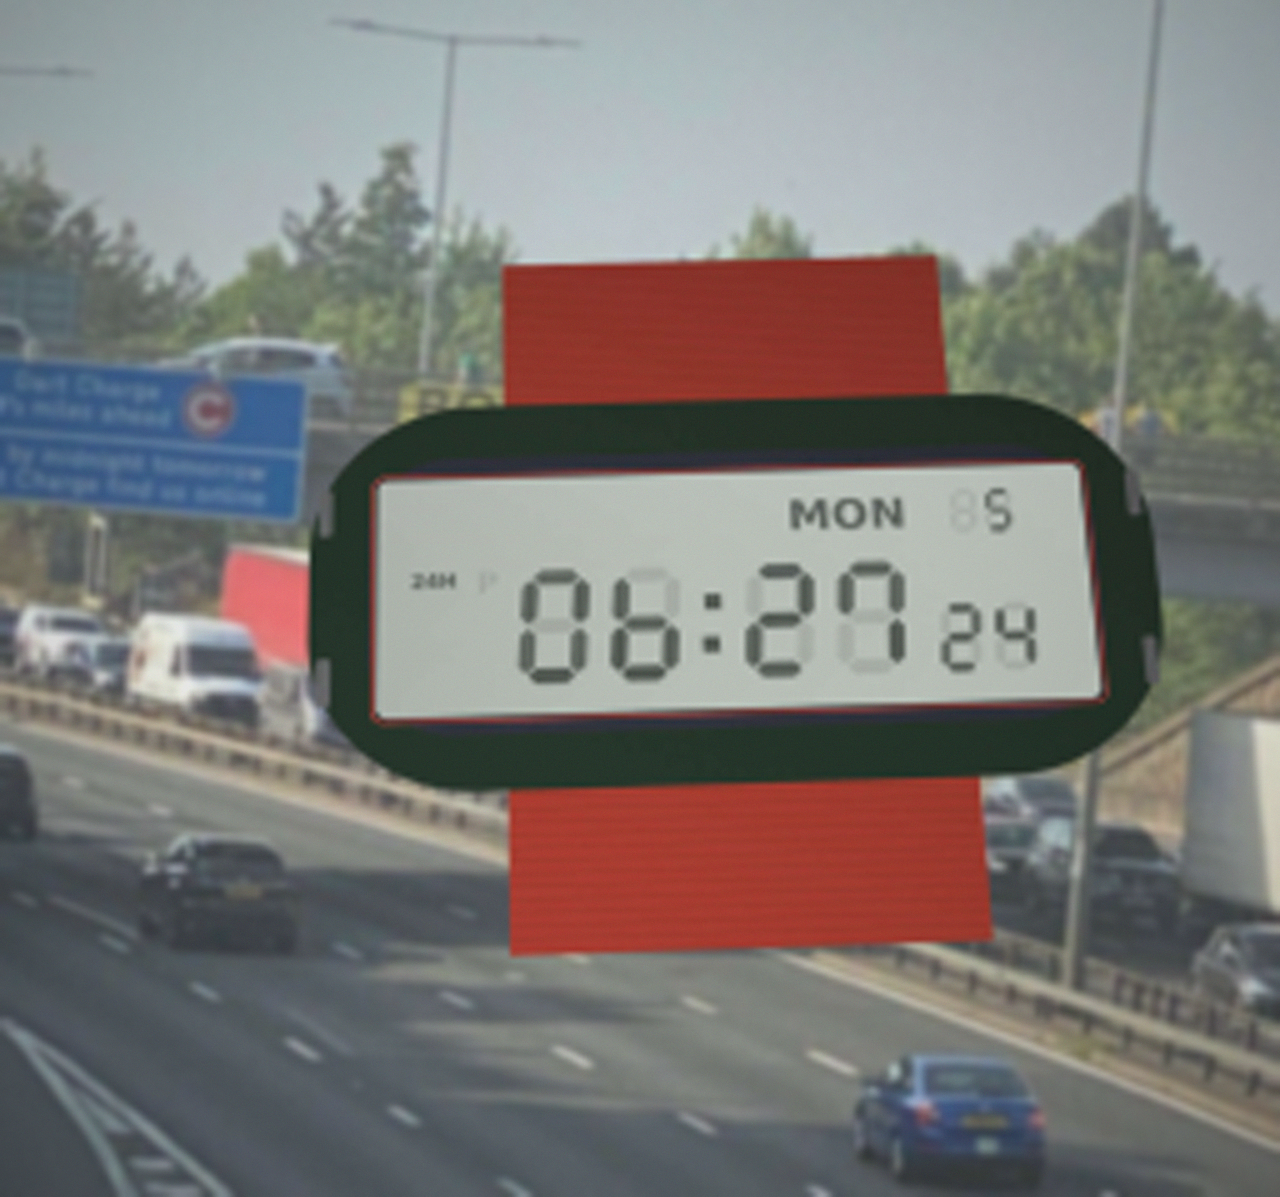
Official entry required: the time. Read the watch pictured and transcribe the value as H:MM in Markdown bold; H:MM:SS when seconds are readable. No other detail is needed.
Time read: **6:27:24**
